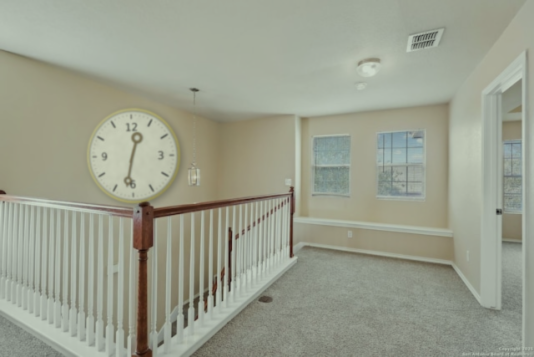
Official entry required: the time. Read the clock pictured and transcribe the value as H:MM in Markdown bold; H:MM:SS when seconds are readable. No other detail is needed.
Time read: **12:32**
